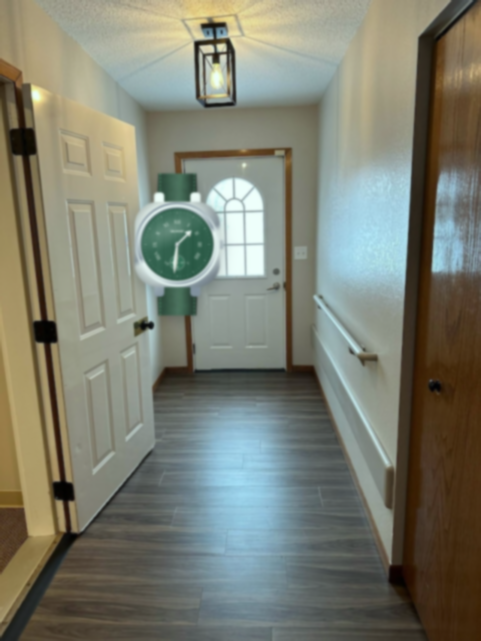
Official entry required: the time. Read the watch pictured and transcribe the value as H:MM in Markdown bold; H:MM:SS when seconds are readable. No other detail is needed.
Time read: **1:31**
